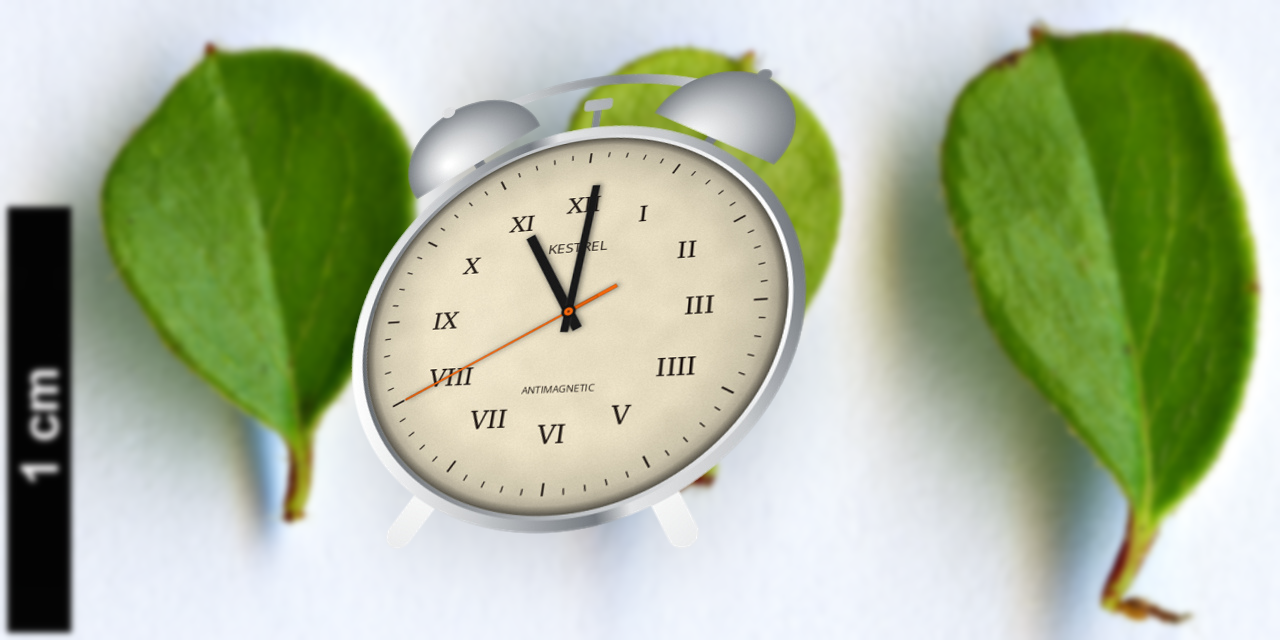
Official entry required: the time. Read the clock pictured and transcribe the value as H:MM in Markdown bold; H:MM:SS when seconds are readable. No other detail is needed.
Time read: **11:00:40**
